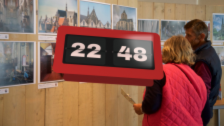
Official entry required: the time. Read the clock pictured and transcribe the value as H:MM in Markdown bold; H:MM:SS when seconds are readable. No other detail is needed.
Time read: **22:48**
